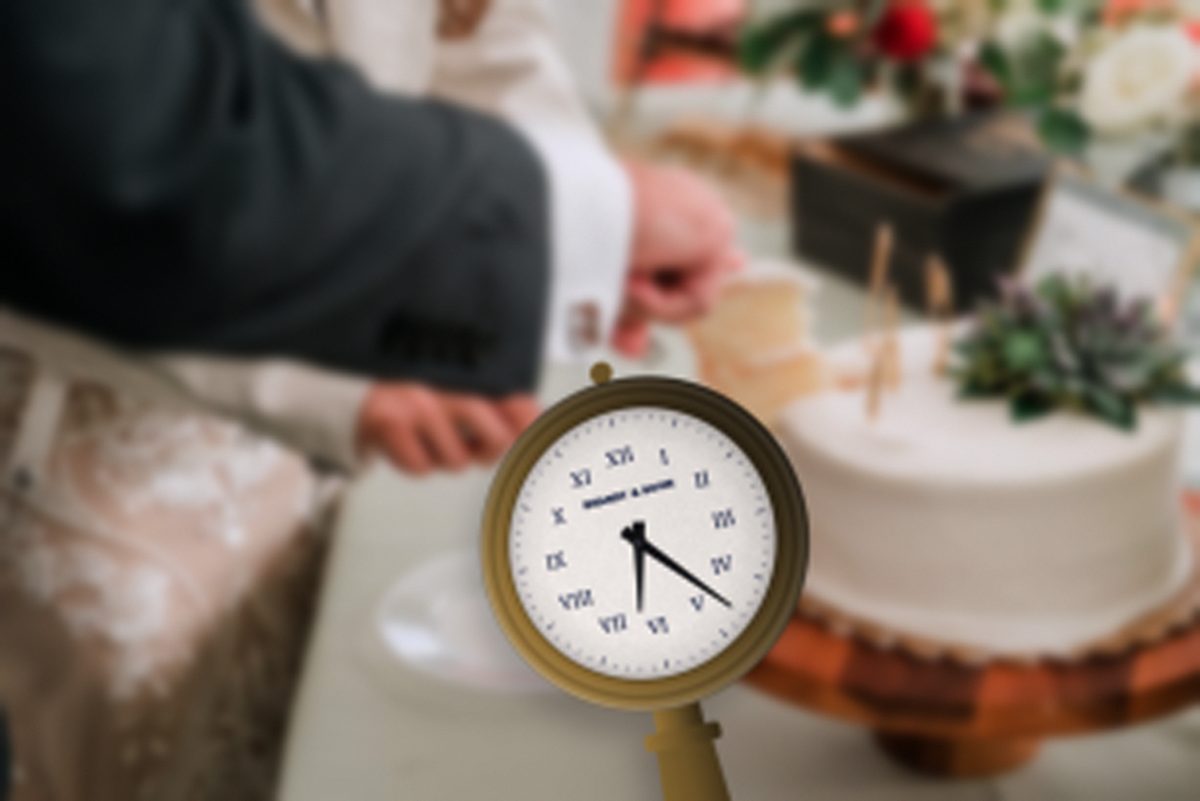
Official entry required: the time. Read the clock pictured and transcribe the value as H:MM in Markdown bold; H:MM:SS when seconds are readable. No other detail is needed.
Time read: **6:23**
